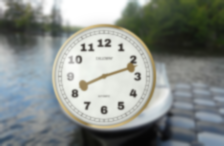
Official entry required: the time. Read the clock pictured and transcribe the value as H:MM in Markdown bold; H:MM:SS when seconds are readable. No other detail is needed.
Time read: **8:12**
